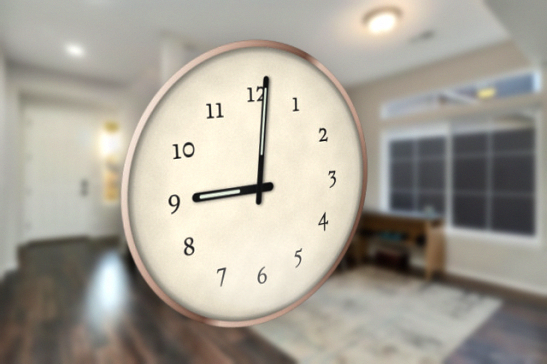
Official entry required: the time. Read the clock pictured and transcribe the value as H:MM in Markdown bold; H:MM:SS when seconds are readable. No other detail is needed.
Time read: **9:01**
